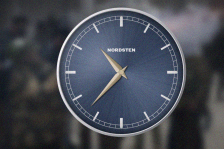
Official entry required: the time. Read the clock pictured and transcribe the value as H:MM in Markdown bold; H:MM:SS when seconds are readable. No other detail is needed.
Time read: **10:37**
